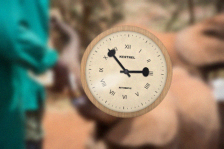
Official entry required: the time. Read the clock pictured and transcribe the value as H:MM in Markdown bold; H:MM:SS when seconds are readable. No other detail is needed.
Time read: **2:53**
